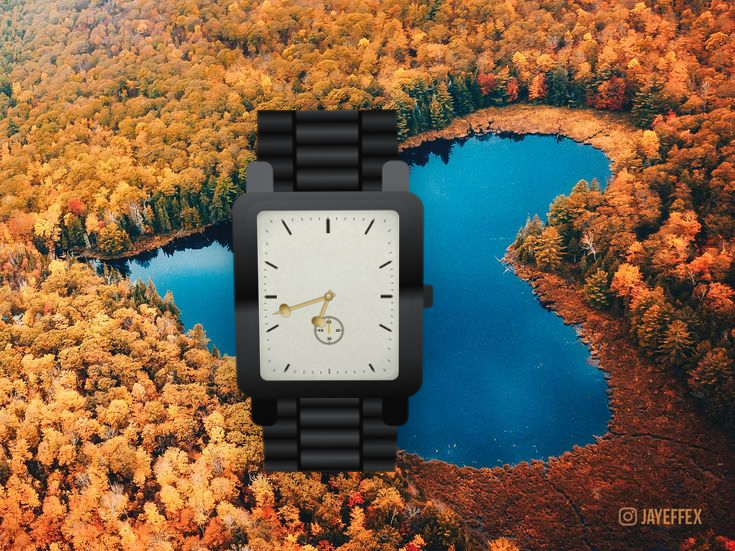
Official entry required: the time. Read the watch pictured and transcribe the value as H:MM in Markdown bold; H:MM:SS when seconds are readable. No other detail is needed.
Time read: **6:42**
